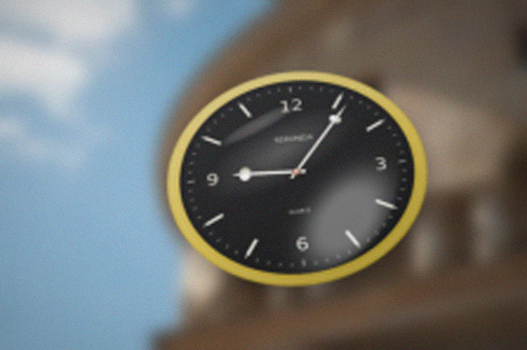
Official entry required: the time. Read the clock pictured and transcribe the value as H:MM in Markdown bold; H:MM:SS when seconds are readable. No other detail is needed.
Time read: **9:06**
